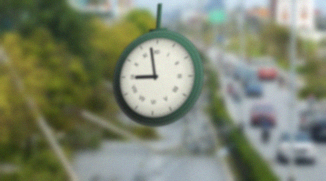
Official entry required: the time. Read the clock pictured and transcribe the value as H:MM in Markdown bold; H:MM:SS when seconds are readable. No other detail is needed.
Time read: **8:58**
